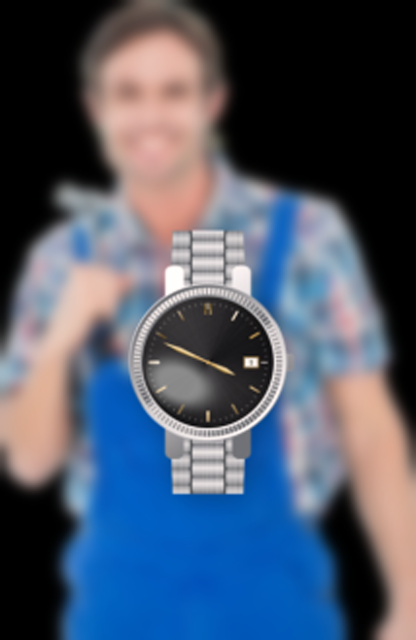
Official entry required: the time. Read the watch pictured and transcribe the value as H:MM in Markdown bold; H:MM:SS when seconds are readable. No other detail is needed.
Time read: **3:49**
